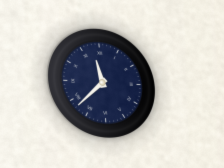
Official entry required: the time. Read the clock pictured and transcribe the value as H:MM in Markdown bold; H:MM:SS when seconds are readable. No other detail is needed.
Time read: **11:38**
